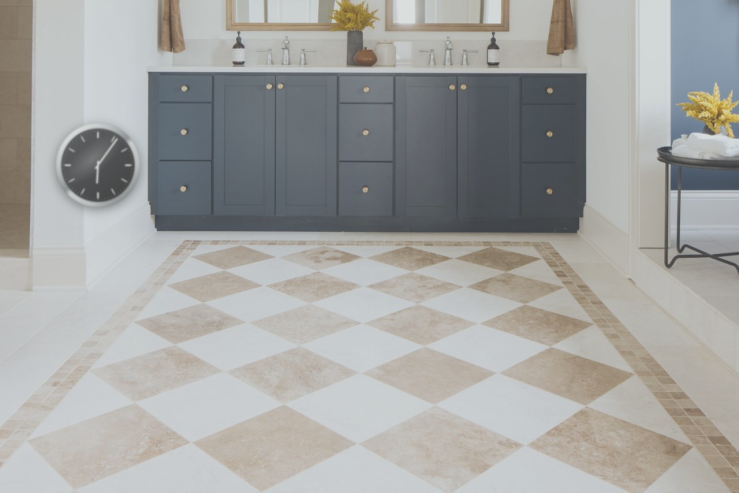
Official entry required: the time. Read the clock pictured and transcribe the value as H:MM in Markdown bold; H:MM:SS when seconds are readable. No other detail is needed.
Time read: **6:06**
